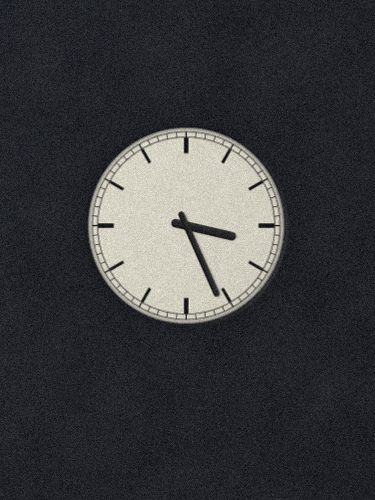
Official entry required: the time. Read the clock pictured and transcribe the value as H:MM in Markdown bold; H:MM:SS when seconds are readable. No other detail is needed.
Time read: **3:26**
